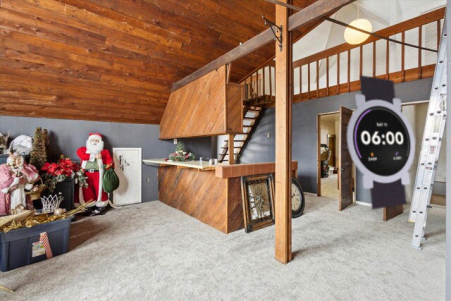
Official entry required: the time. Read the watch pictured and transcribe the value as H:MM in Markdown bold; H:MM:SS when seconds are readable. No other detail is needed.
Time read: **6:00**
